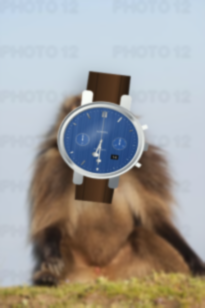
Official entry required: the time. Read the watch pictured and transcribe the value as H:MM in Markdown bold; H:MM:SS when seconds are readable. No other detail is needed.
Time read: **6:30**
